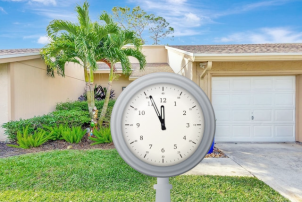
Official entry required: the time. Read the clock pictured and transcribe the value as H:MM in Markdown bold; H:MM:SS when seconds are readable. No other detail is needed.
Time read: **11:56**
